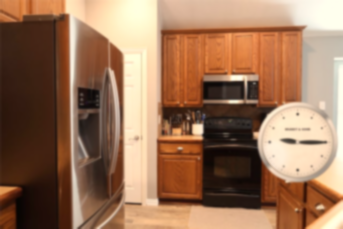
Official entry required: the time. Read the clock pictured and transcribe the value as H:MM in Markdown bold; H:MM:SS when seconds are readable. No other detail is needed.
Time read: **9:15**
